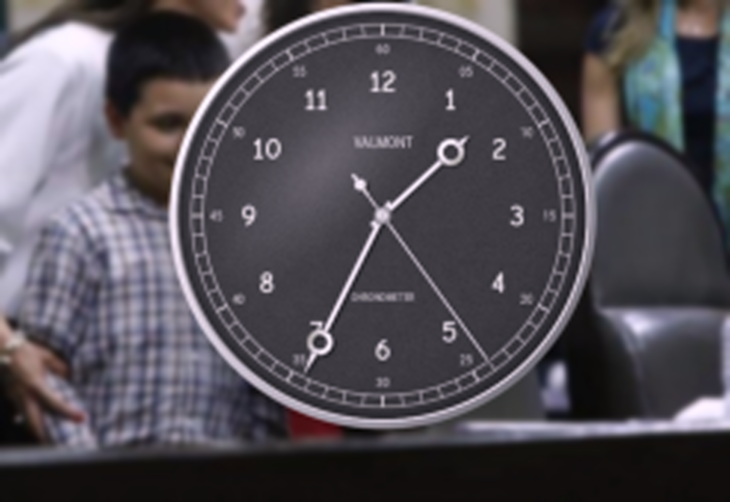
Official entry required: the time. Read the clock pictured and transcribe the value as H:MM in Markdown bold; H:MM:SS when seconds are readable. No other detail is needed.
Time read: **1:34:24**
